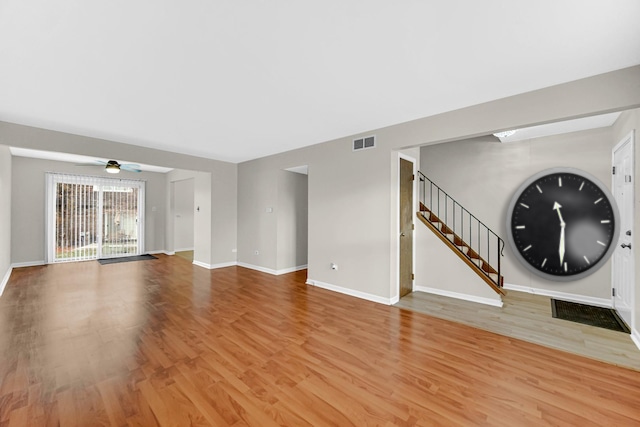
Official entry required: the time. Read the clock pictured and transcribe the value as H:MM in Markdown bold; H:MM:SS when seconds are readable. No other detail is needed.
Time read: **11:31**
